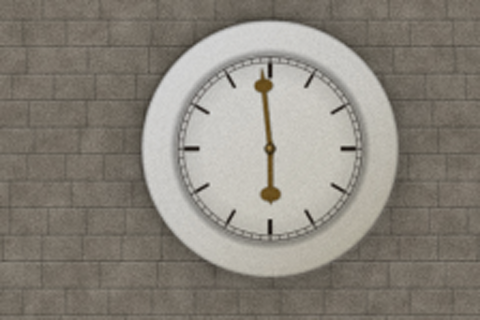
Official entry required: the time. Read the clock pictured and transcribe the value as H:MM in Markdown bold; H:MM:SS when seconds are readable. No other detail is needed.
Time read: **5:59**
